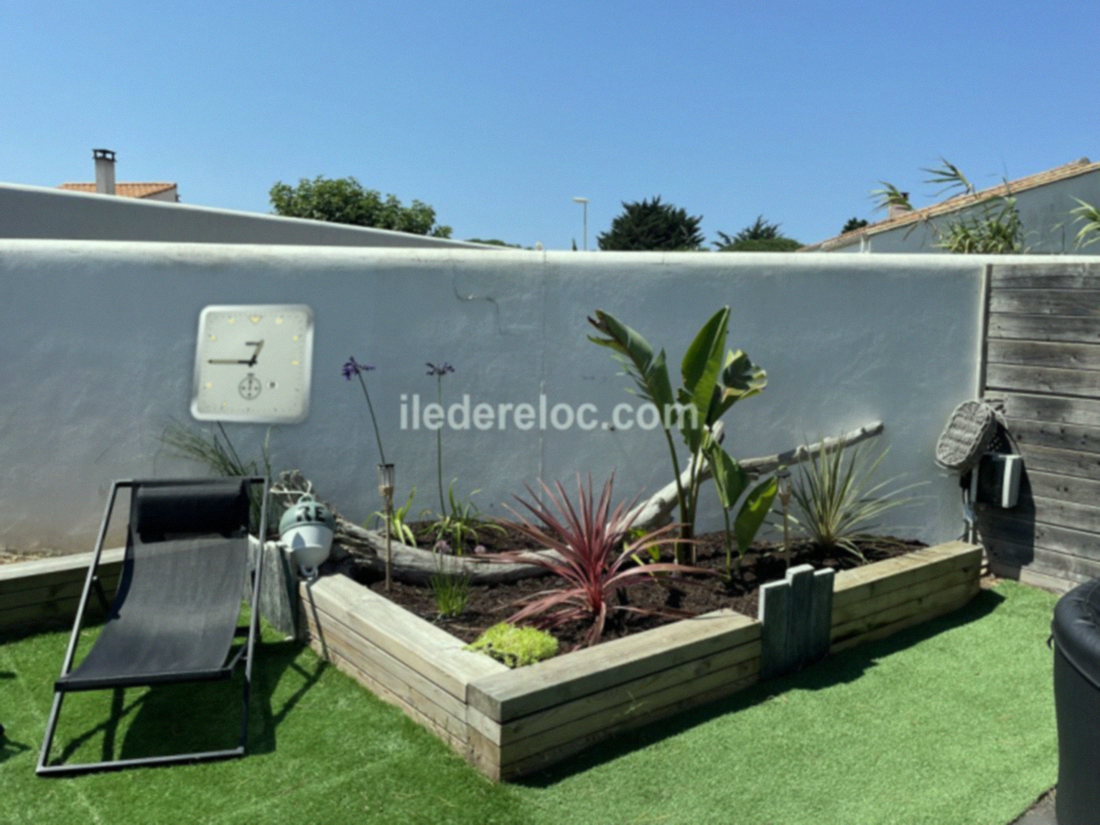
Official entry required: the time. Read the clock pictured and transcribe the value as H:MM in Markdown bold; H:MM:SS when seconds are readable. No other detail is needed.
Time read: **12:45**
